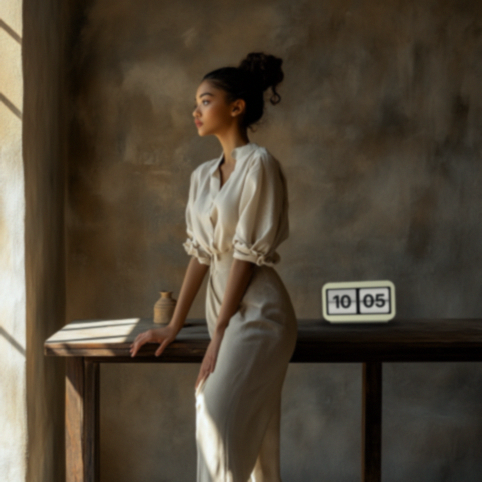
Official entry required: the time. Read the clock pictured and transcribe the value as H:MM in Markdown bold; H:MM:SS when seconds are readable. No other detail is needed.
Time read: **10:05**
